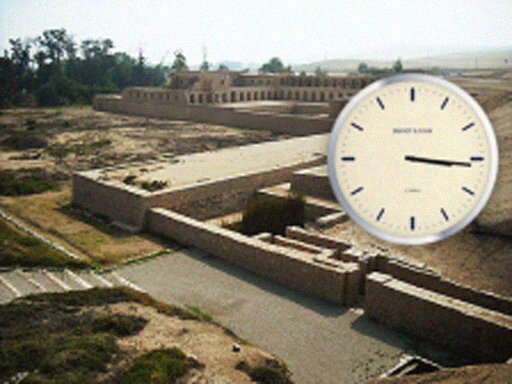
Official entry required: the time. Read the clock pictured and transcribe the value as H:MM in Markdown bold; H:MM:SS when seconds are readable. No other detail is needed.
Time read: **3:16**
